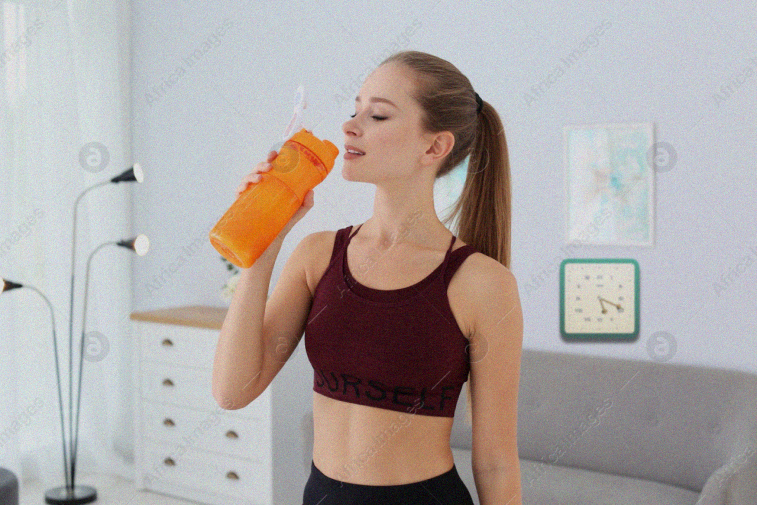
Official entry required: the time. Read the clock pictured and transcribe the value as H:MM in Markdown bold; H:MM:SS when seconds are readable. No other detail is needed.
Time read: **5:19**
